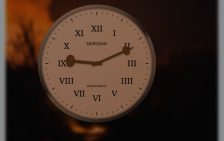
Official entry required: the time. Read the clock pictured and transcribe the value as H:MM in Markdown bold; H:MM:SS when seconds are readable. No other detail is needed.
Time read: **9:11**
